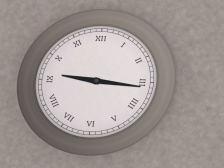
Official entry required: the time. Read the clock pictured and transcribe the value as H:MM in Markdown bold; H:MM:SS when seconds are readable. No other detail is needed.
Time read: **9:16**
